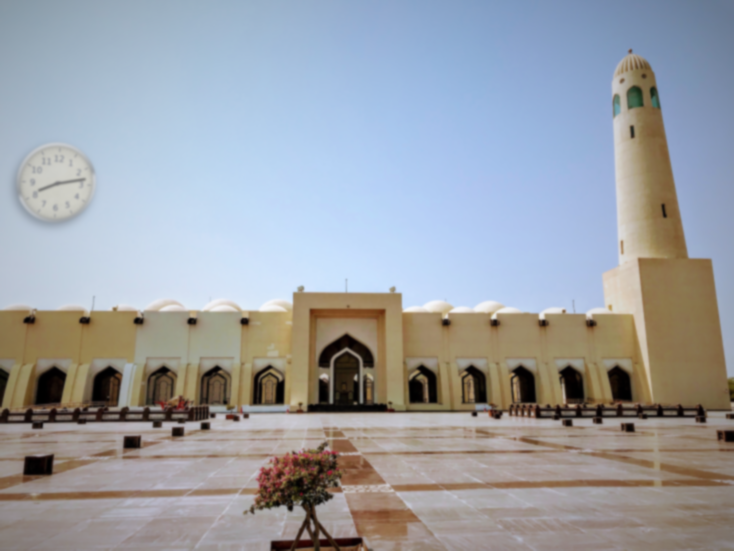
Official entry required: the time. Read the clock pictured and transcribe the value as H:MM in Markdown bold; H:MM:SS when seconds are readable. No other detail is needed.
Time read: **8:13**
